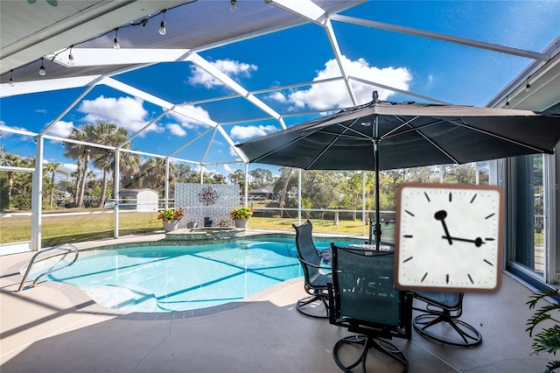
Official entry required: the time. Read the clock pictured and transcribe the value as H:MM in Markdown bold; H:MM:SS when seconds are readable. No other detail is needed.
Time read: **11:16**
